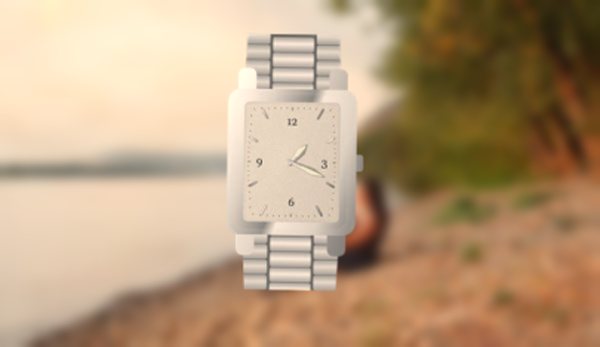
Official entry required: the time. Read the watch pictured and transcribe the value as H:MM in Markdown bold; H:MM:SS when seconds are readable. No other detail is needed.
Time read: **1:19**
